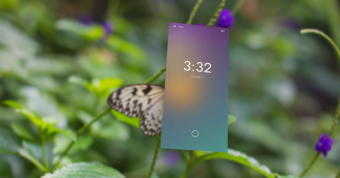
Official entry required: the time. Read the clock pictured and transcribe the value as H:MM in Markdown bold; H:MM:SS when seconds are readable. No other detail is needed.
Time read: **3:32**
